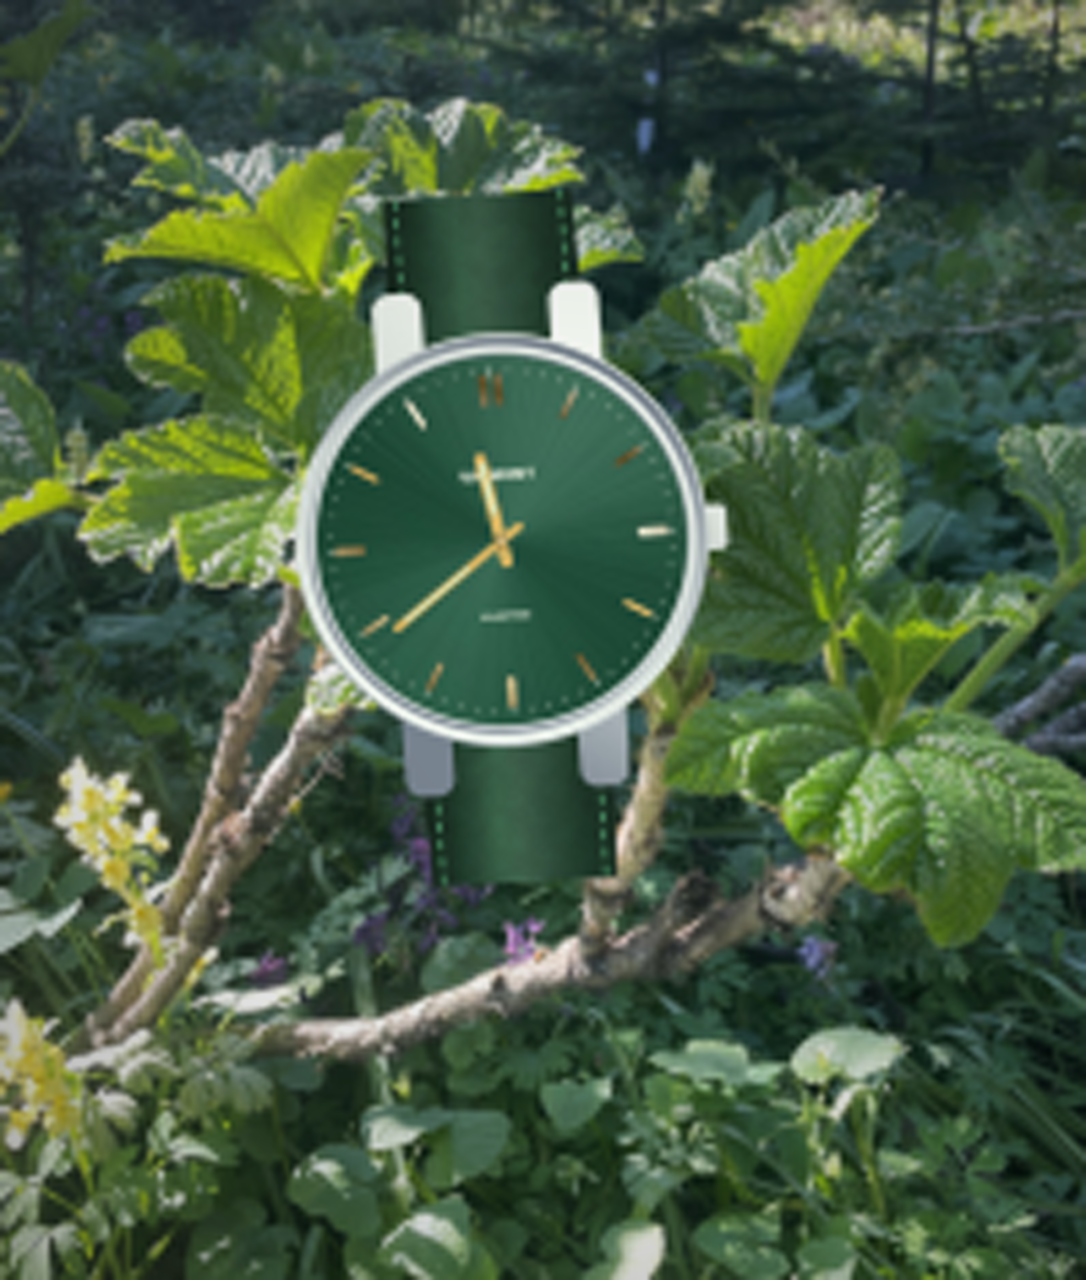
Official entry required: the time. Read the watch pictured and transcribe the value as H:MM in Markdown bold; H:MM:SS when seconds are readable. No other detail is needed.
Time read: **11:39**
